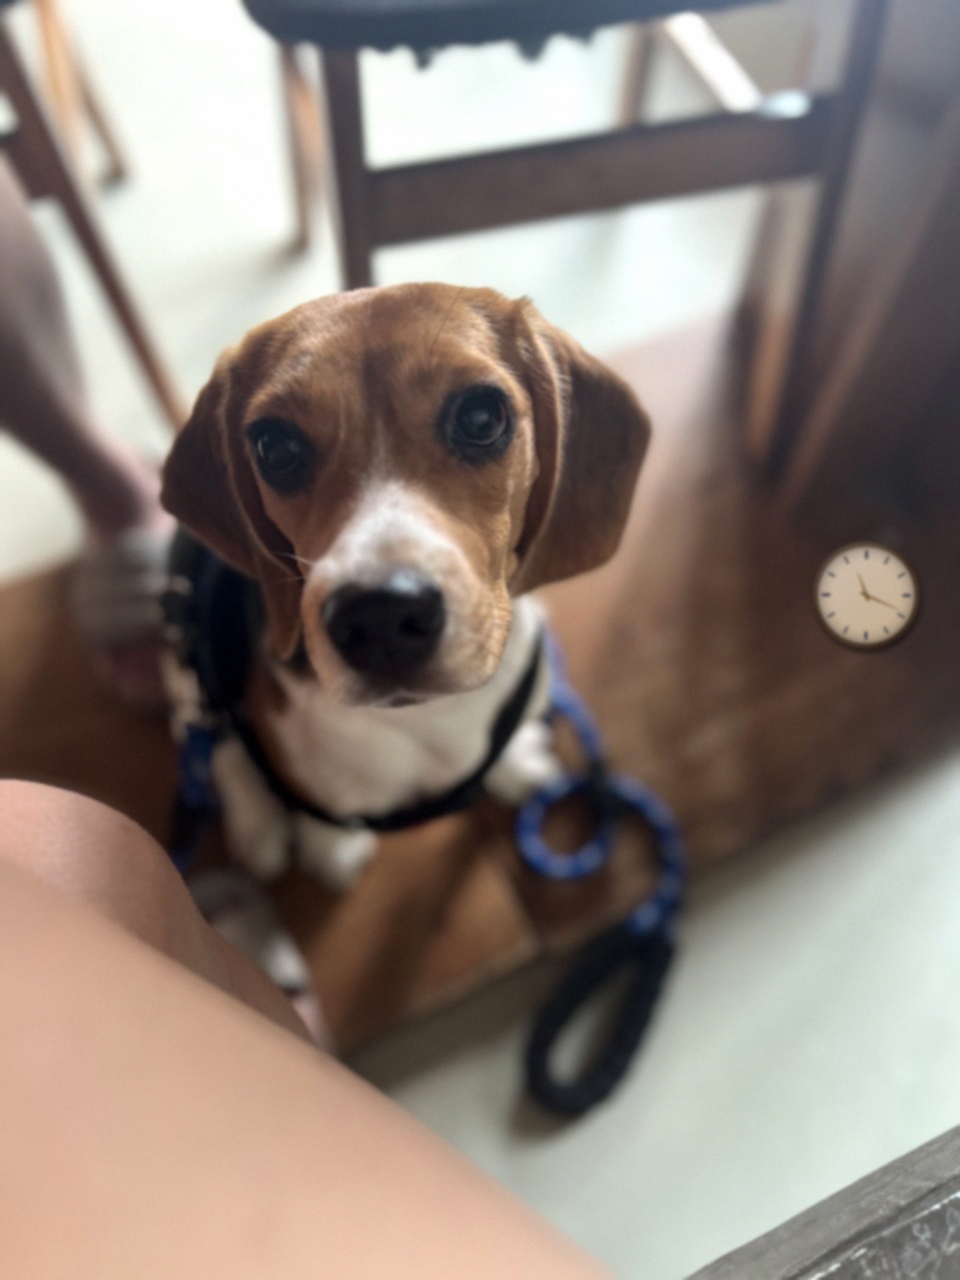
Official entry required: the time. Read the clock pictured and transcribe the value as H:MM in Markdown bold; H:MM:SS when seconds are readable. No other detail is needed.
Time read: **11:19**
